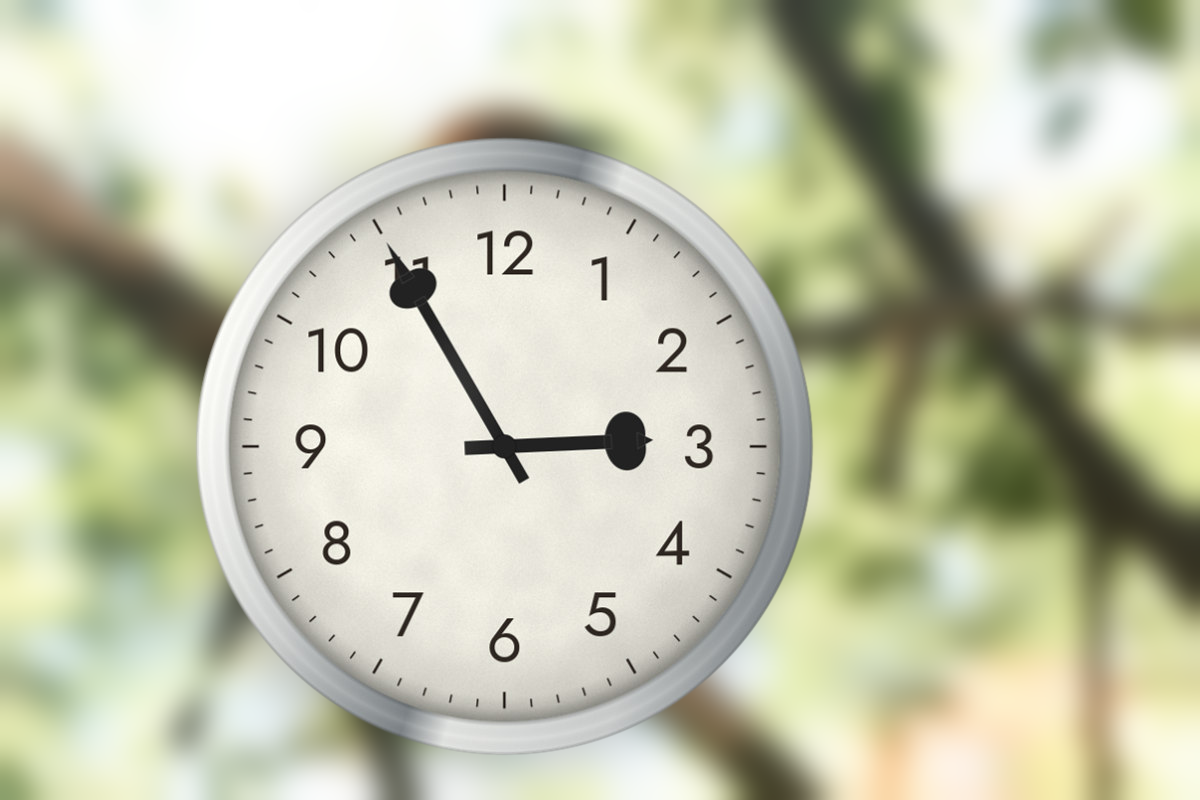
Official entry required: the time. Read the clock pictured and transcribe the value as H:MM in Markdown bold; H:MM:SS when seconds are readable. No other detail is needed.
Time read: **2:55**
